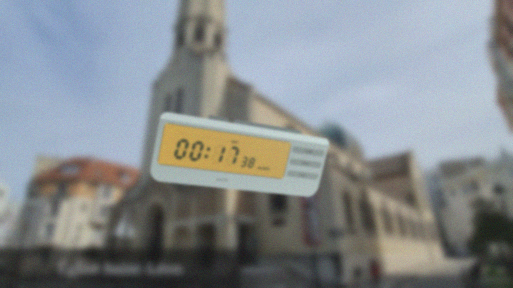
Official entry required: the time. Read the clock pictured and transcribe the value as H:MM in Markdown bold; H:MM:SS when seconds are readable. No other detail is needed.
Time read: **0:17**
